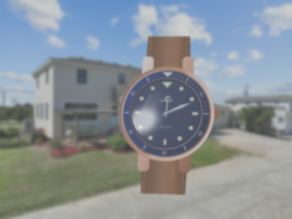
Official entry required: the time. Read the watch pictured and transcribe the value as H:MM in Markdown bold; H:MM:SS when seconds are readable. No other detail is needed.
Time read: **12:11**
